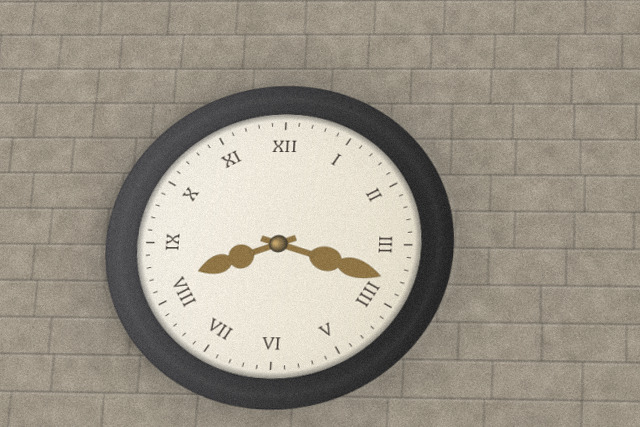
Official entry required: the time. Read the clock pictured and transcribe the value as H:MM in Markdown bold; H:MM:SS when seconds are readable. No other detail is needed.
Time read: **8:18**
